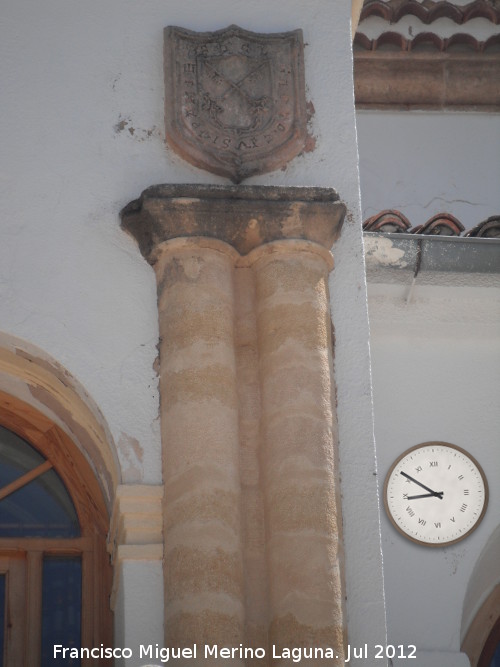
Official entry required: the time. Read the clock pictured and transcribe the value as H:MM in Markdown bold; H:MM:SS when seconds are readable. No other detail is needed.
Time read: **8:51**
